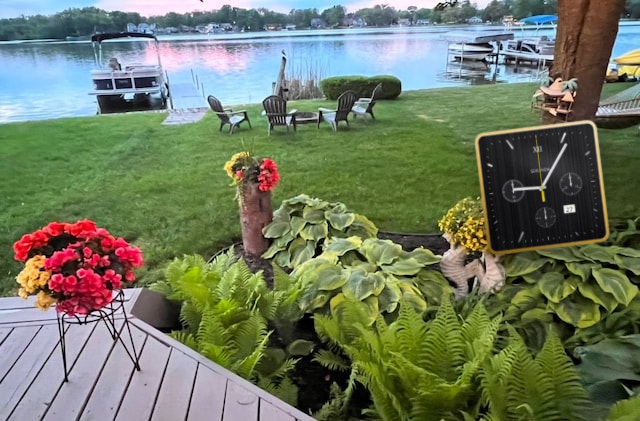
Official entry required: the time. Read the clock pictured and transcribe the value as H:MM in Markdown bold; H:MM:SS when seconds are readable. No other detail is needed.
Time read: **9:06**
